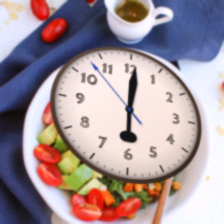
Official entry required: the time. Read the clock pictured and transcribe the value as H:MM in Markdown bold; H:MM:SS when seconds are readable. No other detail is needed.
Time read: **6:00:53**
